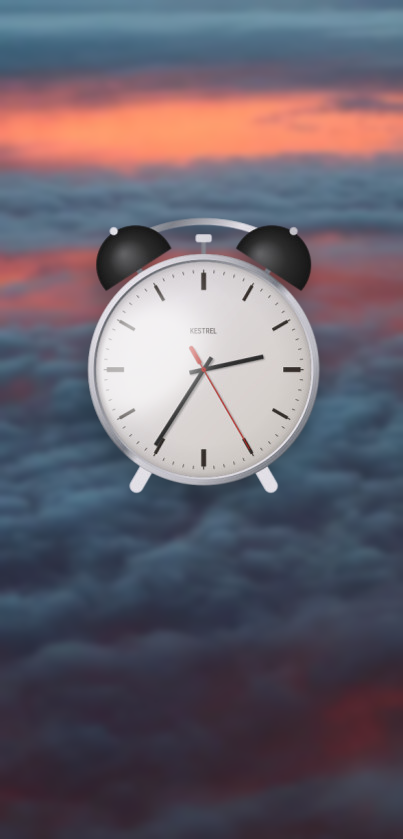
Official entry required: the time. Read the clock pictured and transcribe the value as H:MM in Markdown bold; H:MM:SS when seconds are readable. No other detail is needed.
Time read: **2:35:25**
